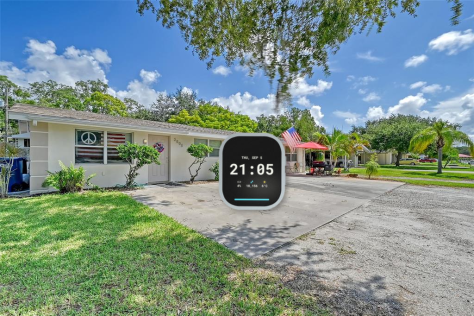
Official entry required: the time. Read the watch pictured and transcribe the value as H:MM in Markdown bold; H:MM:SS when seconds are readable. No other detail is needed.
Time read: **21:05**
